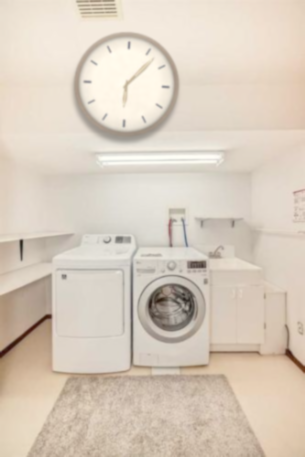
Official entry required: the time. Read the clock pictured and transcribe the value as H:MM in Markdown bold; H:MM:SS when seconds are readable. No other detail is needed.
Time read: **6:07**
